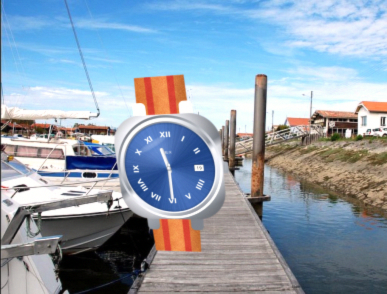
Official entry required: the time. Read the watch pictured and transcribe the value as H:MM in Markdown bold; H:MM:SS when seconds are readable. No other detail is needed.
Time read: **11:30**
